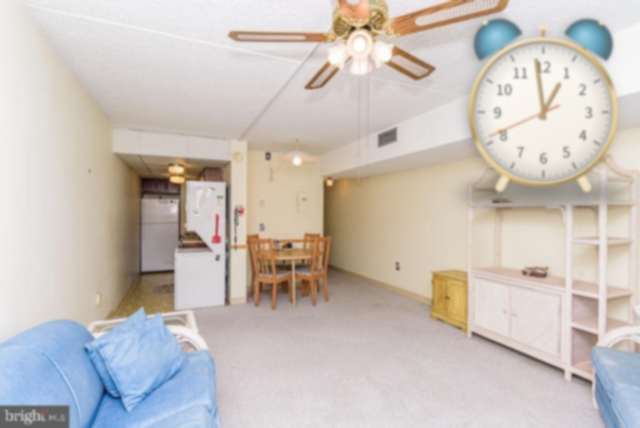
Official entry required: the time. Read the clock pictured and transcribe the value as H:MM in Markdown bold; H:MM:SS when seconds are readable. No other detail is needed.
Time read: **12:58:41**
